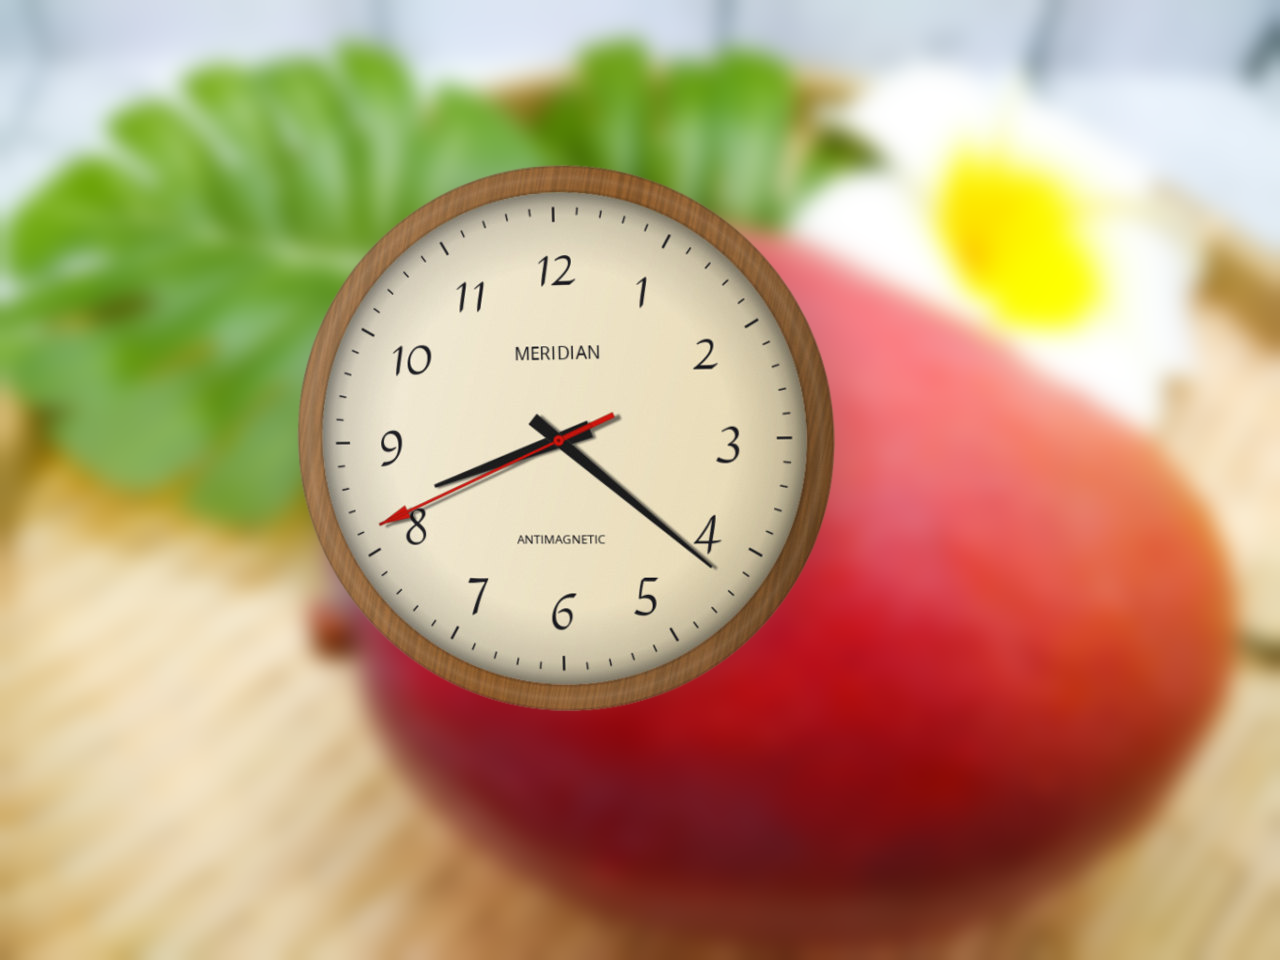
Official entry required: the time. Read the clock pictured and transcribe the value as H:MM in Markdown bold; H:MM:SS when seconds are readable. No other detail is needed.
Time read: **8:21:41**
